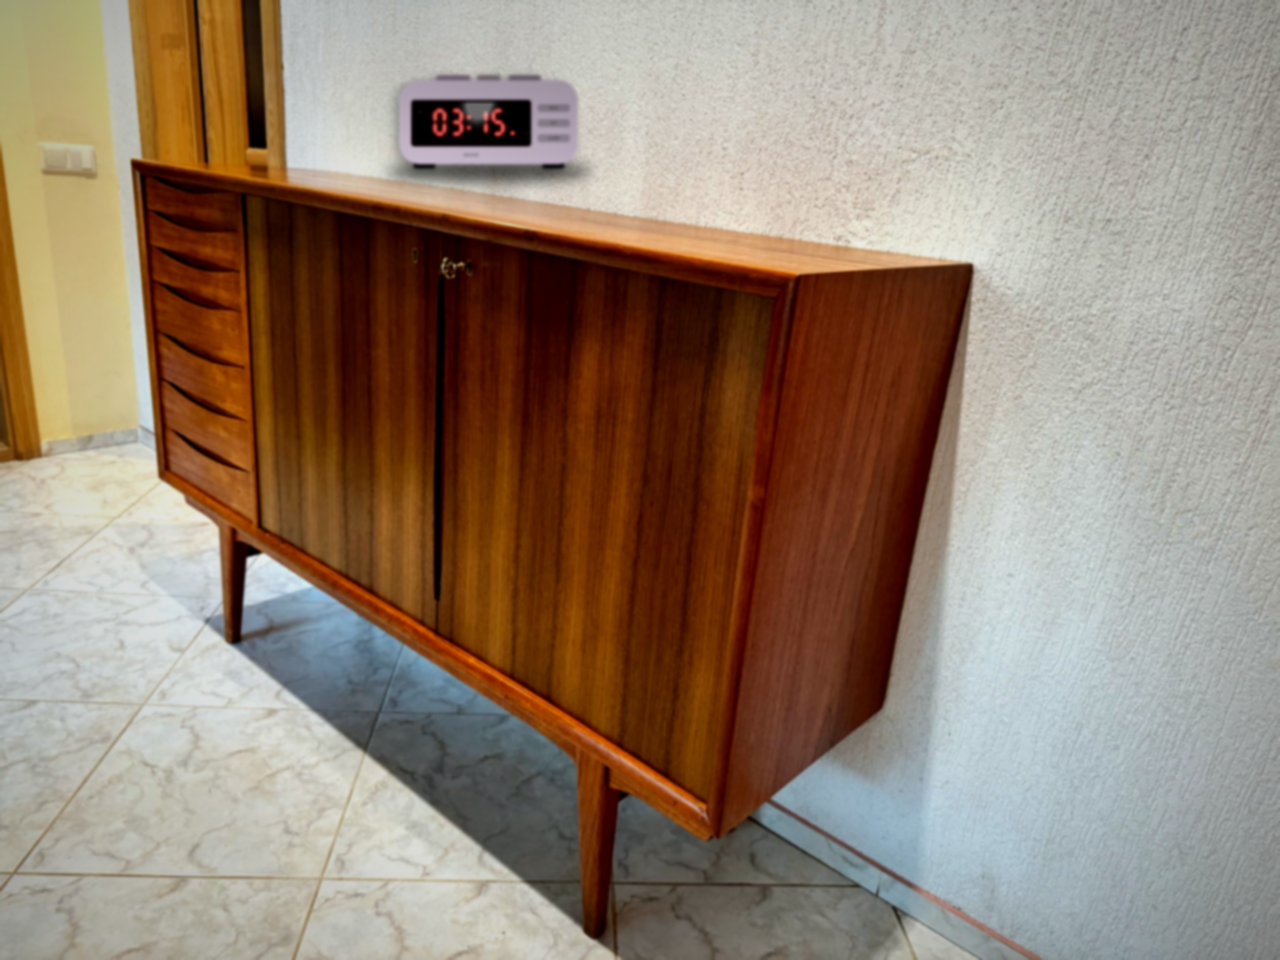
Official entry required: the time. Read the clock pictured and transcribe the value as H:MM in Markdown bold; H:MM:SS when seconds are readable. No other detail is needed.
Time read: **3:15**
